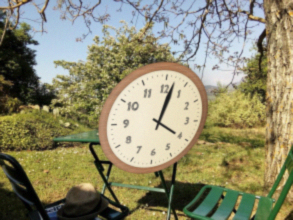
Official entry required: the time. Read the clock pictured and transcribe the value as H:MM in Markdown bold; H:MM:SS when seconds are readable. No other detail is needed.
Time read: **4:02**
